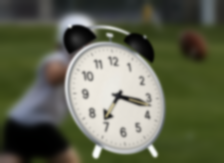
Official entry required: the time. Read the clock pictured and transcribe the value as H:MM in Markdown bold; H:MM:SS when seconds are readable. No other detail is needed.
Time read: **7:17**
